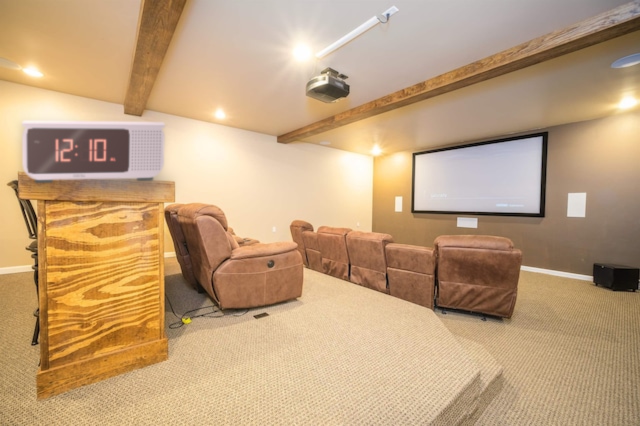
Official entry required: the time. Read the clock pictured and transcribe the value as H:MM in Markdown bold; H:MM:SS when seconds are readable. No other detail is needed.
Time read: **12:10**
